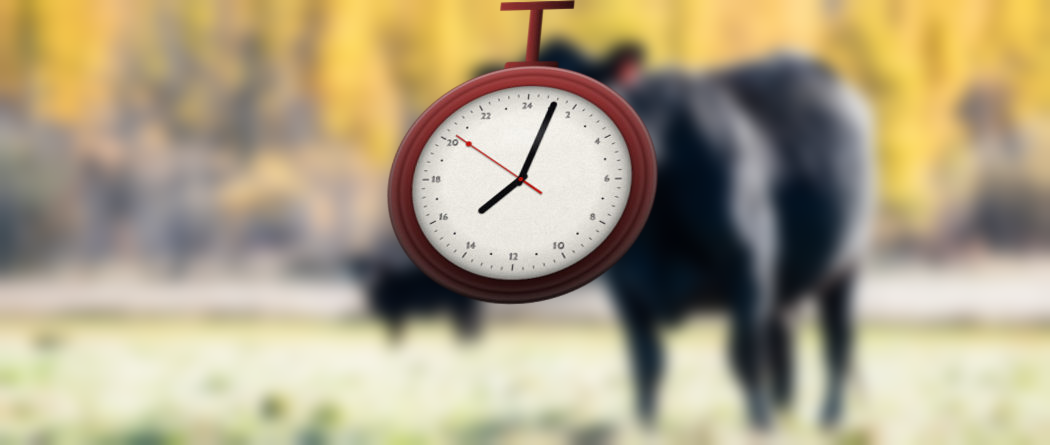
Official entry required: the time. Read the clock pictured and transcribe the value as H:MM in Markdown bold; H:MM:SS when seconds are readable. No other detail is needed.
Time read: **15:02:51**
